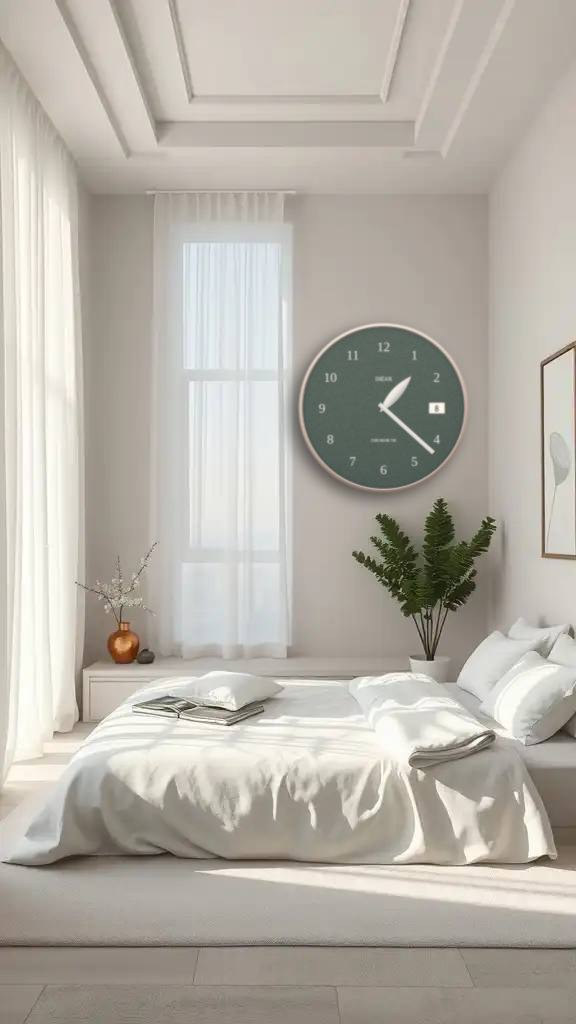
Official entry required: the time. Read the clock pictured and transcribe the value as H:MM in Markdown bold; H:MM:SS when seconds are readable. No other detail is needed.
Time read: **1:22**
